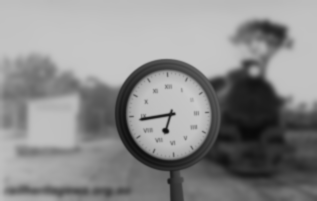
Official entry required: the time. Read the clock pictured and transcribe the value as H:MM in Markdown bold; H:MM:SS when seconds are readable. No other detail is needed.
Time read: **6:44**
